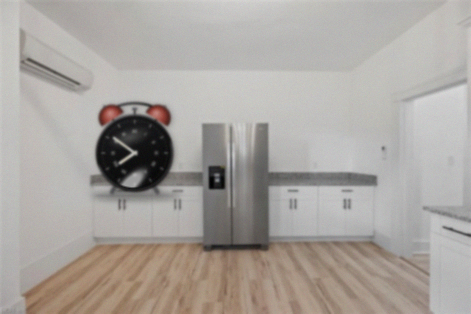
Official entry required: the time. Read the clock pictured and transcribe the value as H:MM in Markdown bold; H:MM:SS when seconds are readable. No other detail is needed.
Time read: **7:51**
